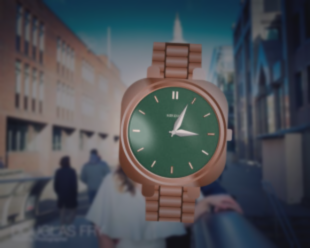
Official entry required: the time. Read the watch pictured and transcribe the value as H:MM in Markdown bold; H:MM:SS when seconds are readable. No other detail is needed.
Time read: **3:04**
